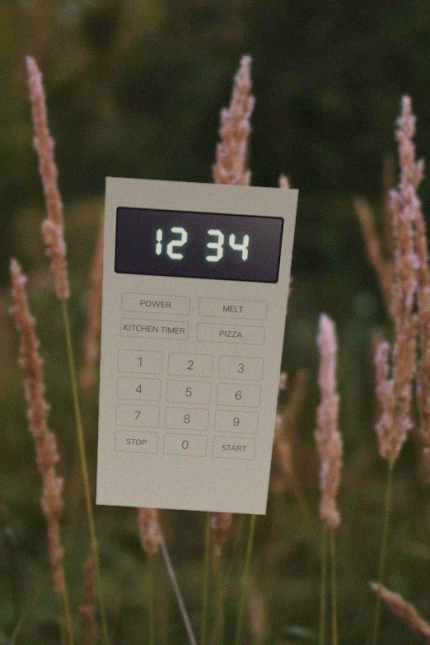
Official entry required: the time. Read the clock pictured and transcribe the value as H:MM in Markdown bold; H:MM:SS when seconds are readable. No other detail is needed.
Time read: **12:34**
